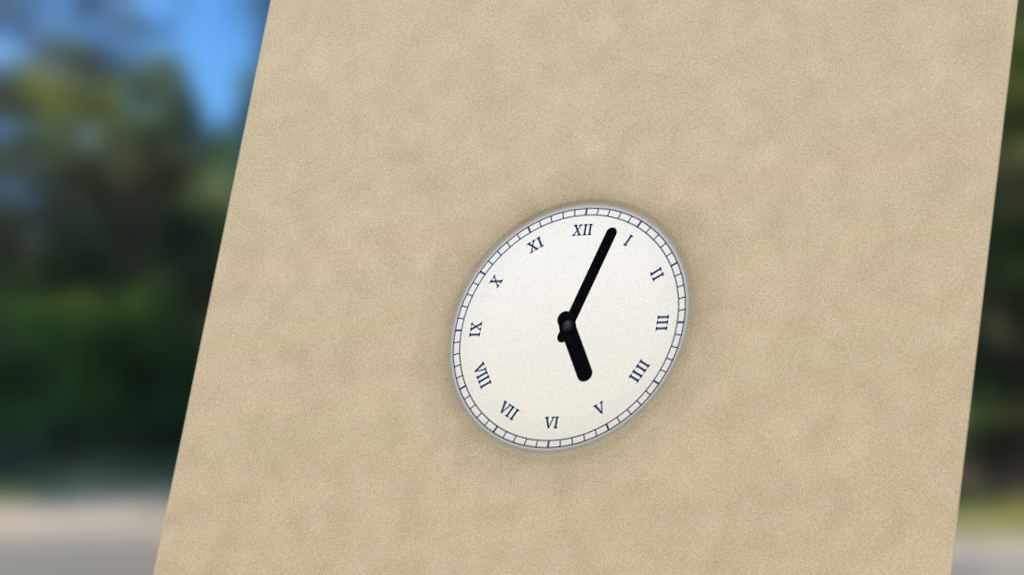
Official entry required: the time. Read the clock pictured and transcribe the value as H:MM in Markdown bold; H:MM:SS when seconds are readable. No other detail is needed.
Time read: **5:03**
